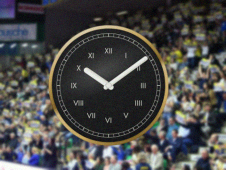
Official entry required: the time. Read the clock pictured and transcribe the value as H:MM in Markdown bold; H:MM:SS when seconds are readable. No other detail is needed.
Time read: **10:09**
